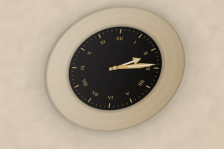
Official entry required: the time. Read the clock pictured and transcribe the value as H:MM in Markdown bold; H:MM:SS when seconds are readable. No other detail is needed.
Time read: **2:14**
